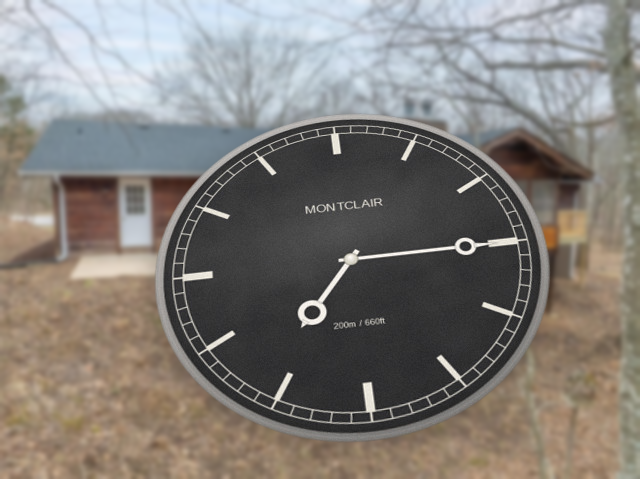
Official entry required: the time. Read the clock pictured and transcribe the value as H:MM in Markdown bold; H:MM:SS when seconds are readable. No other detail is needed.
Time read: **7:15**
